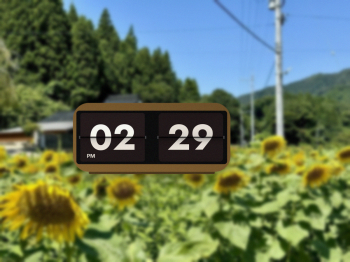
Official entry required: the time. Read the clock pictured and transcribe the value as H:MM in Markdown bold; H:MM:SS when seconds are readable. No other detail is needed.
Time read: **2:29**
